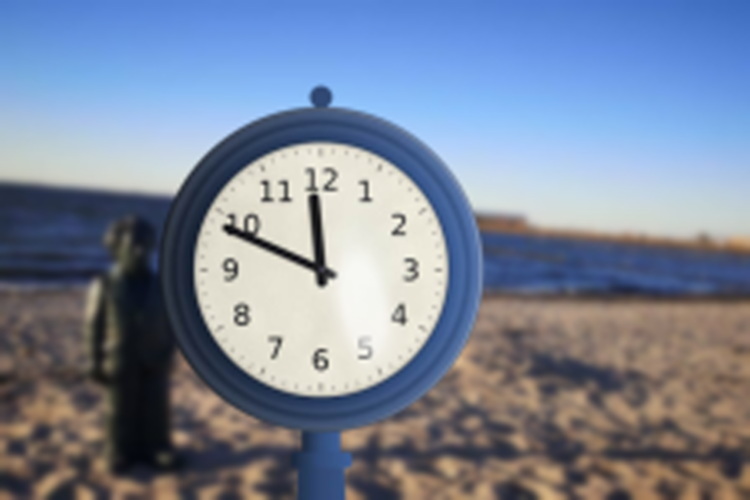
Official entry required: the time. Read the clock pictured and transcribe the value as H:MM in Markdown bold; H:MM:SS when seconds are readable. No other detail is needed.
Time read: **11:49**
